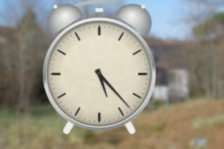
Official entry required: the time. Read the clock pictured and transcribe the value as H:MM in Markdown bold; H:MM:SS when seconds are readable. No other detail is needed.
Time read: **5:23**
